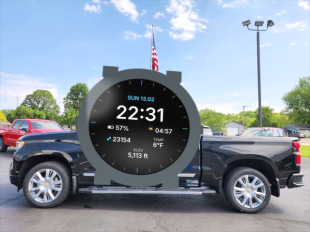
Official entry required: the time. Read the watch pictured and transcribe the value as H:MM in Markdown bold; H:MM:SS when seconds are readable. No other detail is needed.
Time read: **22:31**
